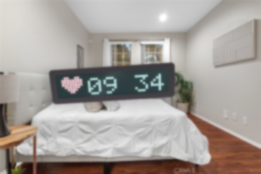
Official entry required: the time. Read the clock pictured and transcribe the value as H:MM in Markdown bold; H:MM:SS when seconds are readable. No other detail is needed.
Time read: **9:34**
